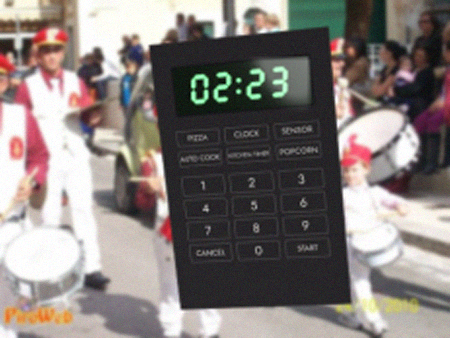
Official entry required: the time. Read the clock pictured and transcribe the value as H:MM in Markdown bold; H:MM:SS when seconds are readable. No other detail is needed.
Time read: **2:23**
